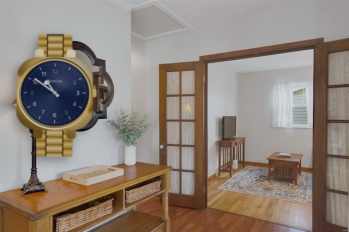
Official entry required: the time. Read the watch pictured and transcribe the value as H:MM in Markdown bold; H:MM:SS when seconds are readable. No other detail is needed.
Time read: **10:51**
